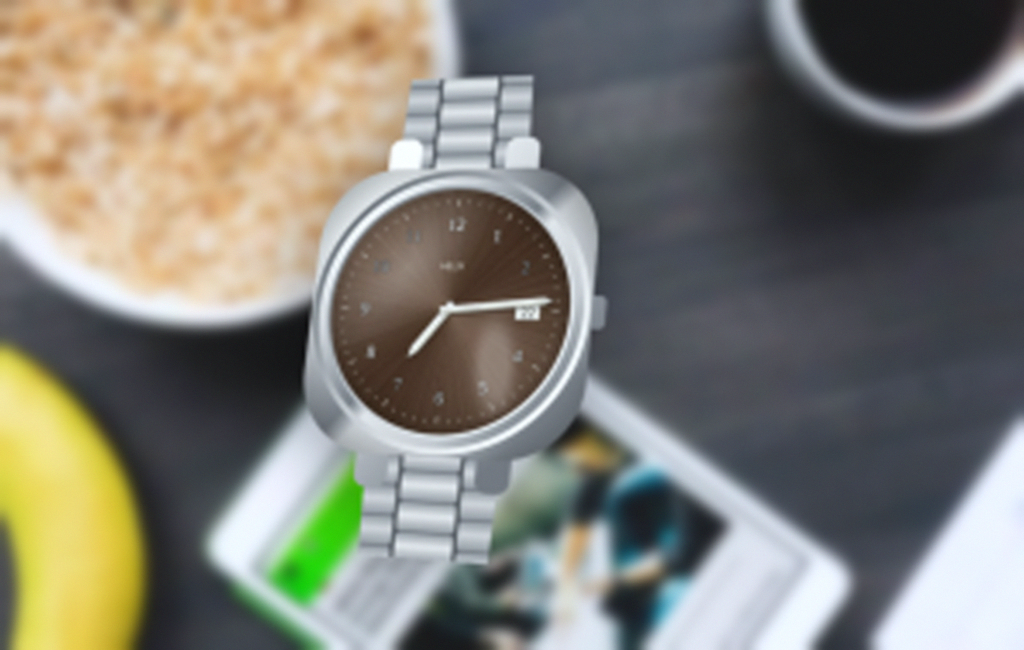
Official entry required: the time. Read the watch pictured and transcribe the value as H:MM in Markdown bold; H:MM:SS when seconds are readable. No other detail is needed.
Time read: **7:14**
